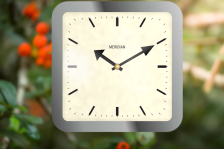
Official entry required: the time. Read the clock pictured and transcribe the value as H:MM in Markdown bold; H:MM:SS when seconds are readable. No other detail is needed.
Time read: **10:10**
